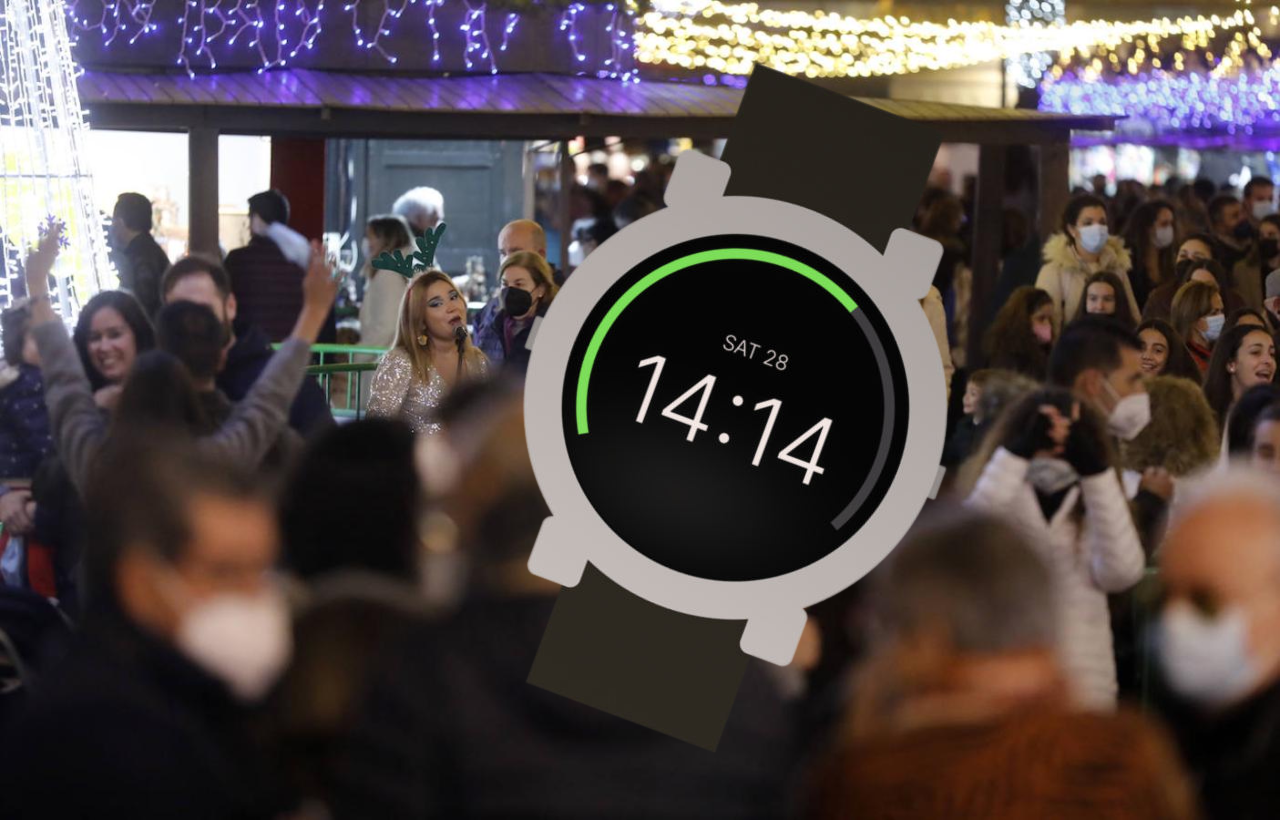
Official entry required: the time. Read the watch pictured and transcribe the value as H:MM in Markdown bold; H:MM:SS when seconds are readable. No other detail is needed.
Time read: **14:14**
